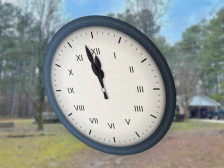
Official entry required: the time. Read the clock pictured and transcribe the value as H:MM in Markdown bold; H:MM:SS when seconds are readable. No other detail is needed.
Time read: **11:58**
